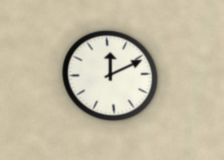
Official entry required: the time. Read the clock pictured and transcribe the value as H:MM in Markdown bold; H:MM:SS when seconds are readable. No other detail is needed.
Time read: **12:11**
